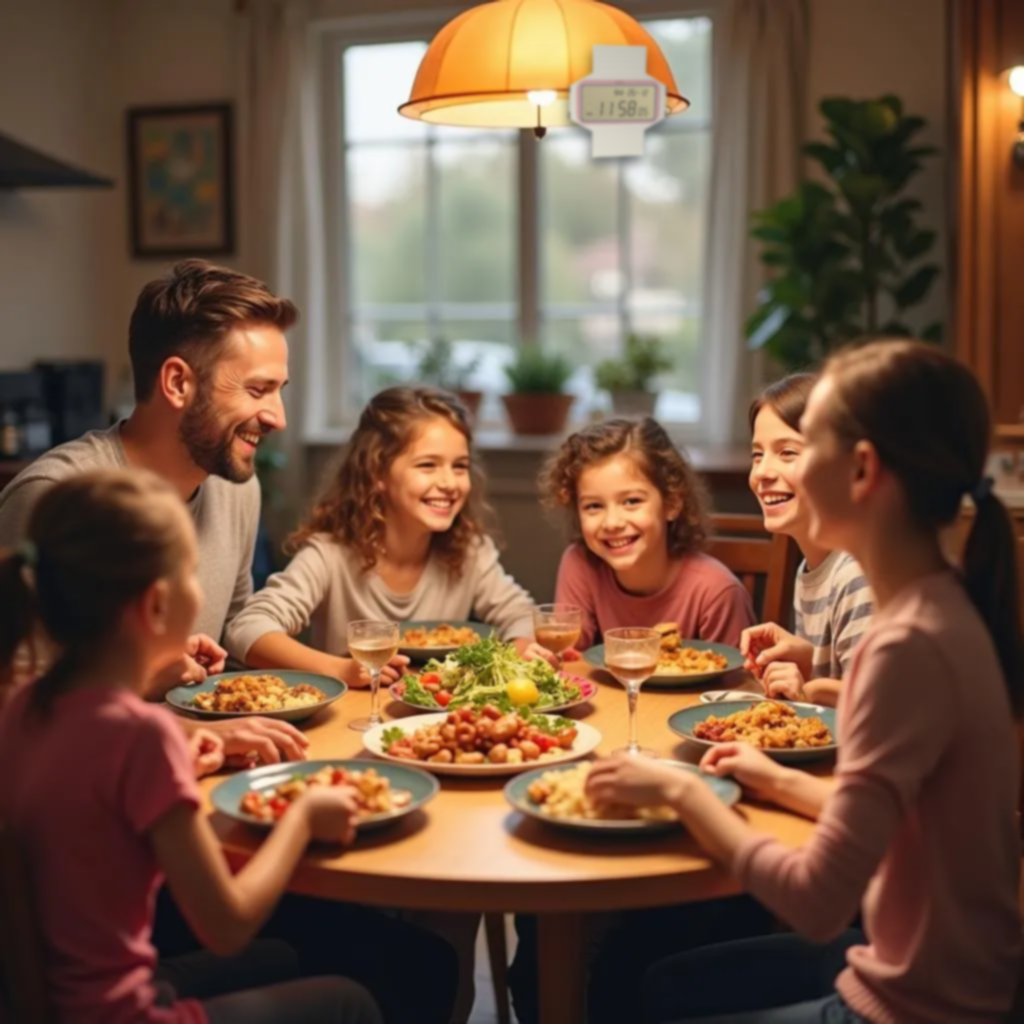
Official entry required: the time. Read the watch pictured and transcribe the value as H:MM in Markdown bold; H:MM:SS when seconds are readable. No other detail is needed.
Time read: **11:58**
